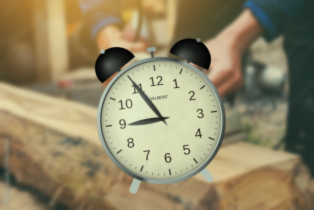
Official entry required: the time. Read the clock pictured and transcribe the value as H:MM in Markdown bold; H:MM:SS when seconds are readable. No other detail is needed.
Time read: **8:55**
